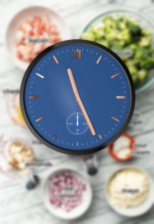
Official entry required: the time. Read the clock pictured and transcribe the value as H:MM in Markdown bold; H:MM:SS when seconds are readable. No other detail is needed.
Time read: **11:26**
